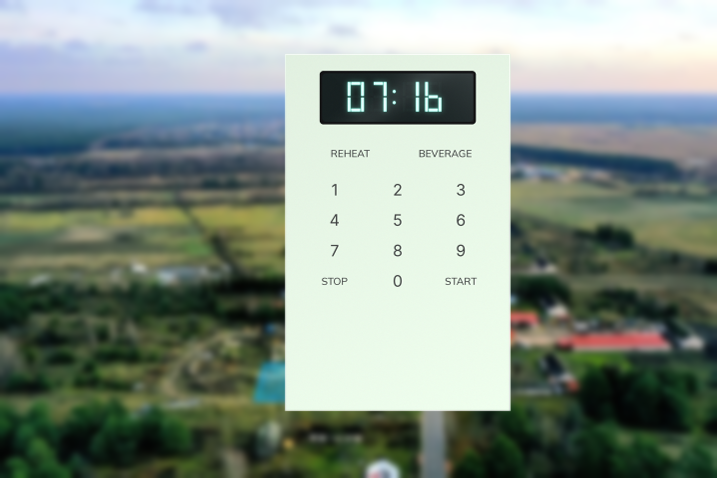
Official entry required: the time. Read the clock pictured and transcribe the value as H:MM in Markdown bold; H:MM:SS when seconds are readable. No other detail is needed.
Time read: **7:16**
